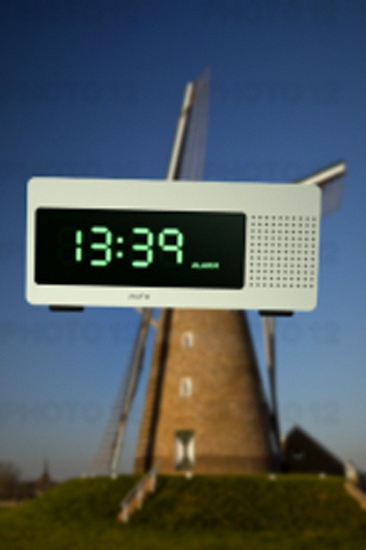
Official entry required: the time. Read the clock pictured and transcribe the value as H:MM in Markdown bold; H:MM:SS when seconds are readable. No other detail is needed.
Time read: **13:39**
